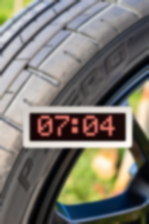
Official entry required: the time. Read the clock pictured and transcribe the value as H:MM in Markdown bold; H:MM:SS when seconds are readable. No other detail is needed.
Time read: **7:04**
